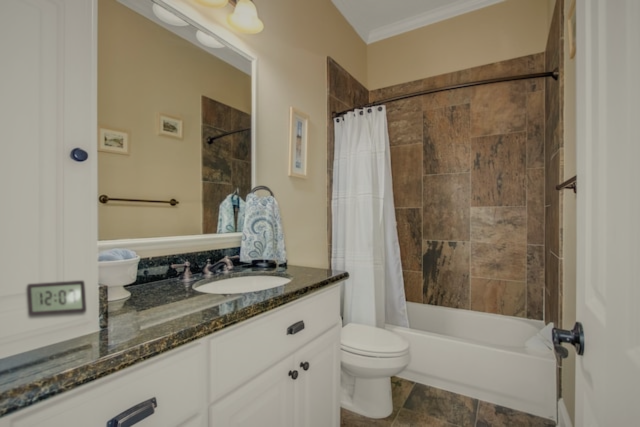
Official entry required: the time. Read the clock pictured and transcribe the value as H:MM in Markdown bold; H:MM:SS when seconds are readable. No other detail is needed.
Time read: **12:07**
